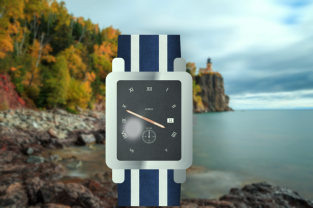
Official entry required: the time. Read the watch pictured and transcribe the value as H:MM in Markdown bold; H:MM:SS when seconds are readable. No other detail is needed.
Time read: **3:49**
